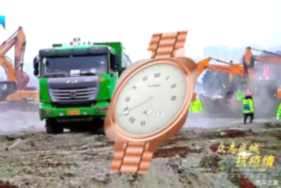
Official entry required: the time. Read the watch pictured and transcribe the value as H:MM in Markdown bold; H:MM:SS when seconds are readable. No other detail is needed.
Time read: **5:40**
